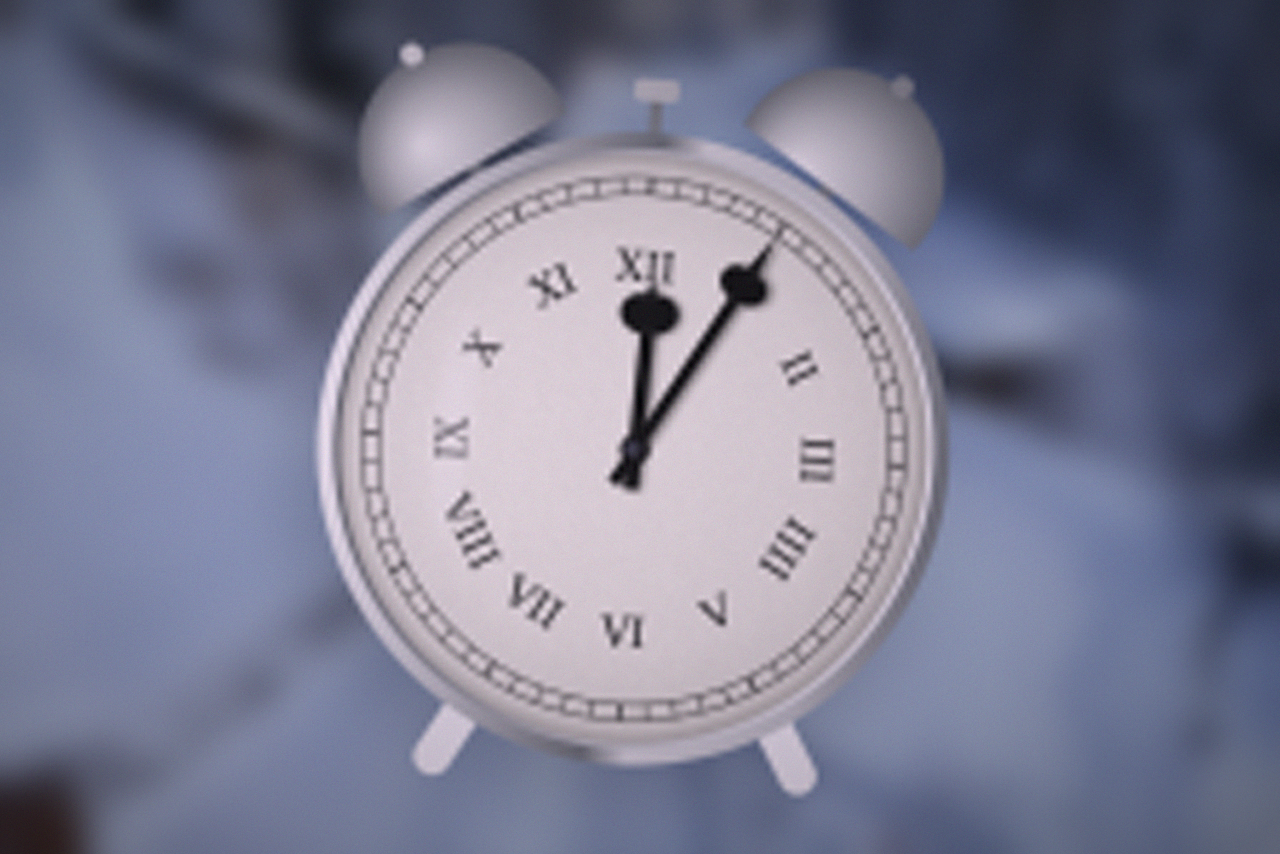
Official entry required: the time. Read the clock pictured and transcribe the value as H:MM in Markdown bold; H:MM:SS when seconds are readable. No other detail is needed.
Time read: **12:05**
